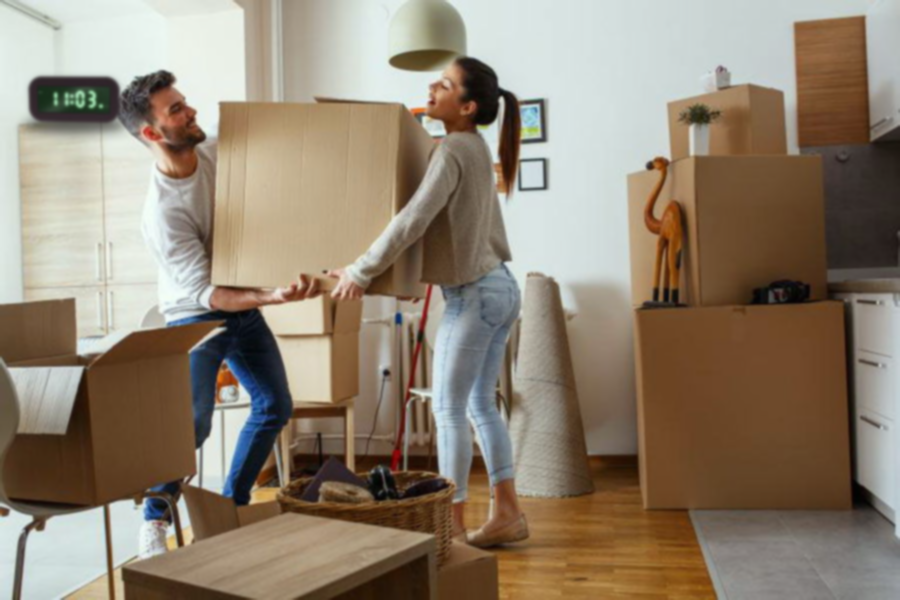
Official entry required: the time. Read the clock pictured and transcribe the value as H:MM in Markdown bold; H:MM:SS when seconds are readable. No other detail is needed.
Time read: **11:03**
